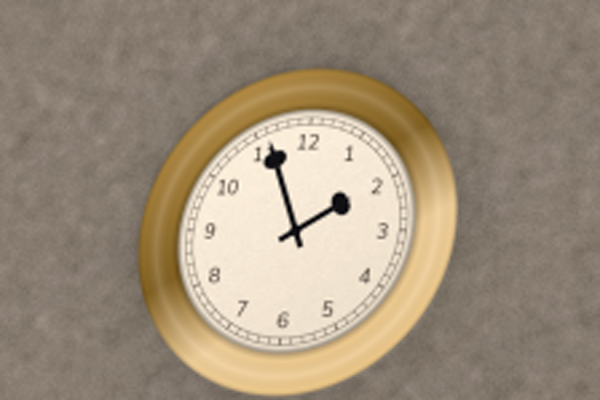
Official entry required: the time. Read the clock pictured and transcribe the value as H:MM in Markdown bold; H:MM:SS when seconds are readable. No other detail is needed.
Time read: **1:56**
